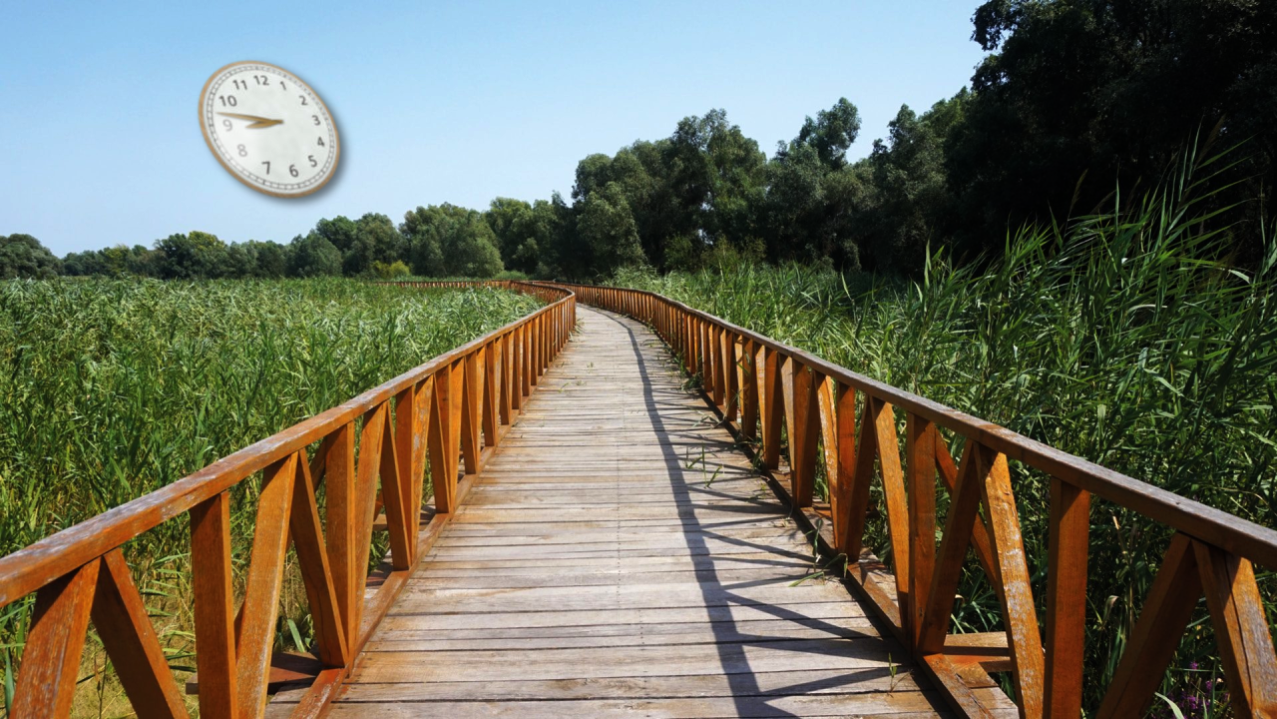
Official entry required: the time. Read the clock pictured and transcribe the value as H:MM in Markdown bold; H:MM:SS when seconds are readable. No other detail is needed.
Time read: **8:47**
